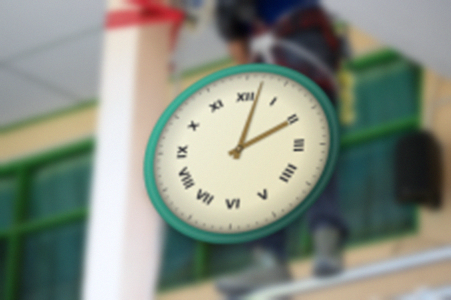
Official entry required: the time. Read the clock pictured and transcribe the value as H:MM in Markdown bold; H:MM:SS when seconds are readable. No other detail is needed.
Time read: **2:02**
